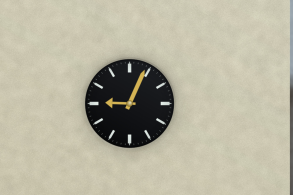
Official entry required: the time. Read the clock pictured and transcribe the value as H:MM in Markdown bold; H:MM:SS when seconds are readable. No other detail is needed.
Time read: **9:04**
